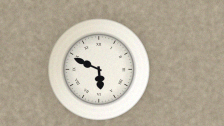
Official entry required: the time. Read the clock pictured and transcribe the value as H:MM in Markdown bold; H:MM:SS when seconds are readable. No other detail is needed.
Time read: **5:49**
